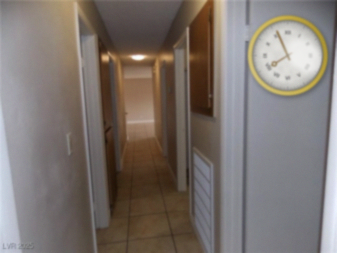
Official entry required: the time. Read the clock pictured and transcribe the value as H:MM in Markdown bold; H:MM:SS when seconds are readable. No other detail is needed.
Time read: **7:56**
